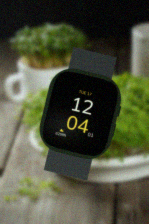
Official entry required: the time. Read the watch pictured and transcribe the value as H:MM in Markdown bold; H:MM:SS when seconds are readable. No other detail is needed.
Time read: **12:04**
